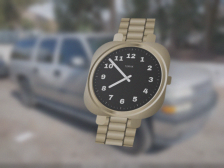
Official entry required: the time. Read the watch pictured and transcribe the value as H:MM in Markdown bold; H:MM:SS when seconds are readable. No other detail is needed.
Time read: **7:52**
